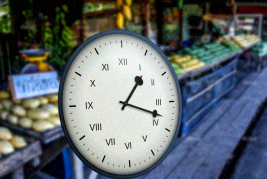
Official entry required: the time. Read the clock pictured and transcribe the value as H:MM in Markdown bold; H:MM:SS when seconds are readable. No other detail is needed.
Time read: **1:18**
